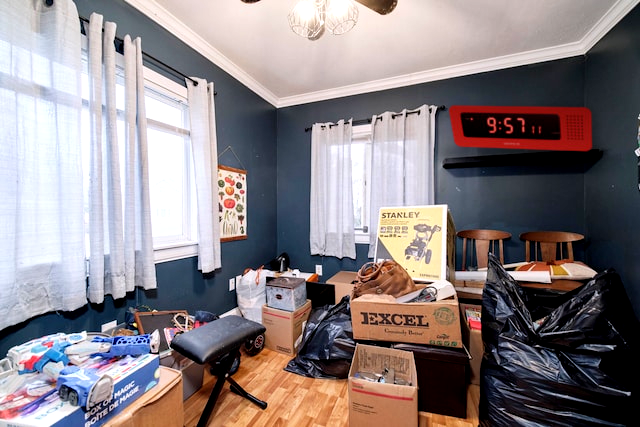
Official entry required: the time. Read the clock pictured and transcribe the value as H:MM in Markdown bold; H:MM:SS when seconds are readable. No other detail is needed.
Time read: **9:57**
